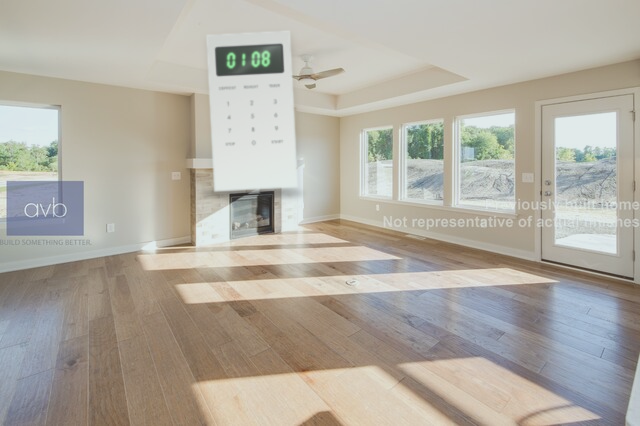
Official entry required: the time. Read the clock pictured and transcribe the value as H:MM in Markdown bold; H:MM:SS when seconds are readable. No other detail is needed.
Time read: **1:08**
